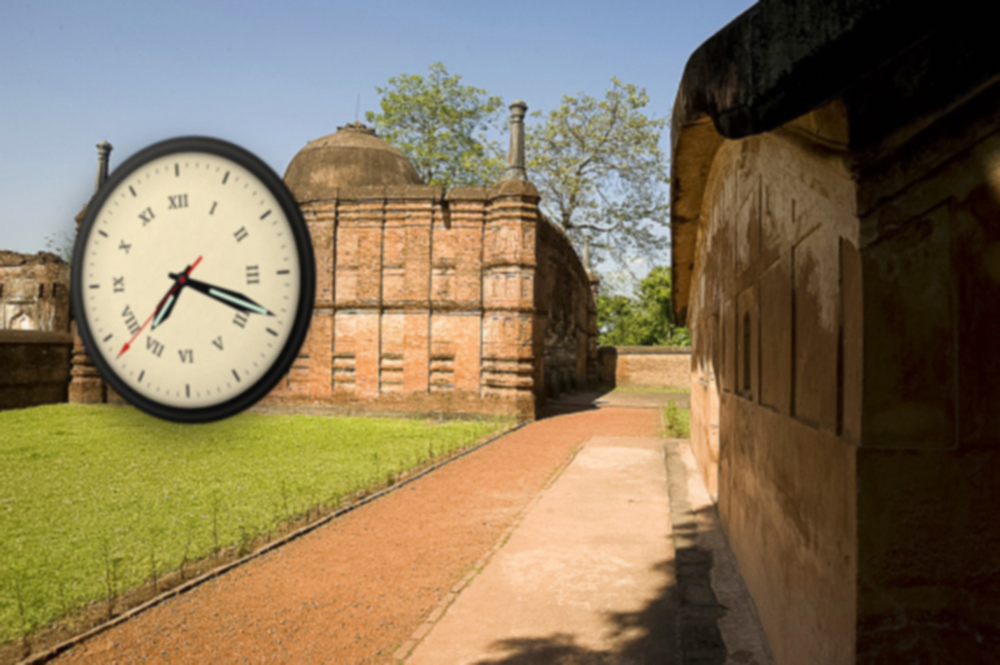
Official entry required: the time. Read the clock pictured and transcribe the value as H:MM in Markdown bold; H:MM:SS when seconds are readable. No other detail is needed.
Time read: **7:18:38**
